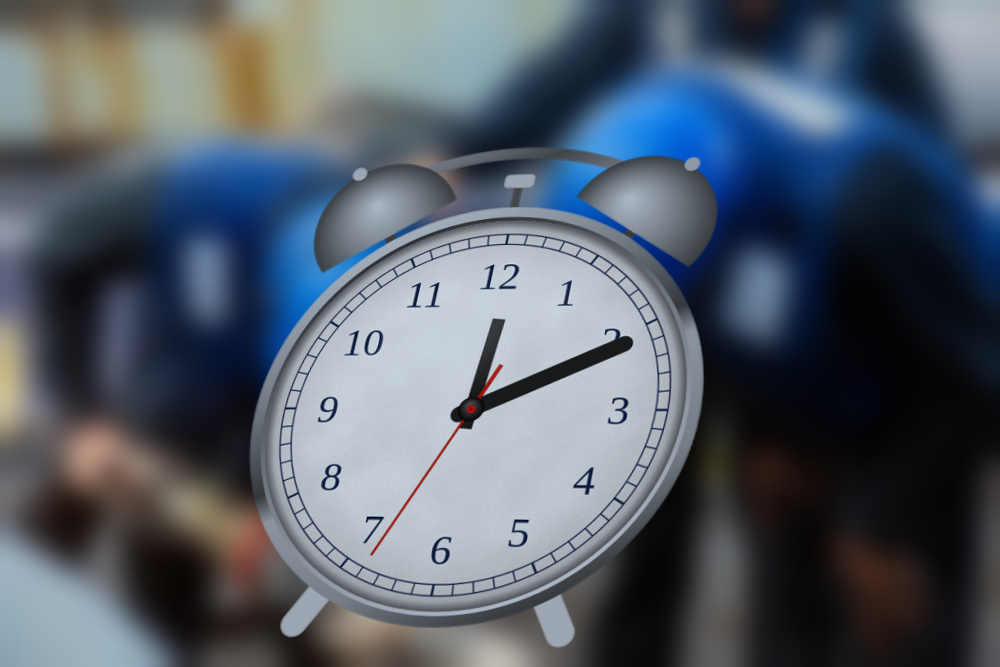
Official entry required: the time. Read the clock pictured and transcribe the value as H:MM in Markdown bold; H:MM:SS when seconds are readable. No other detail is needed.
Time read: **12:10:34**
